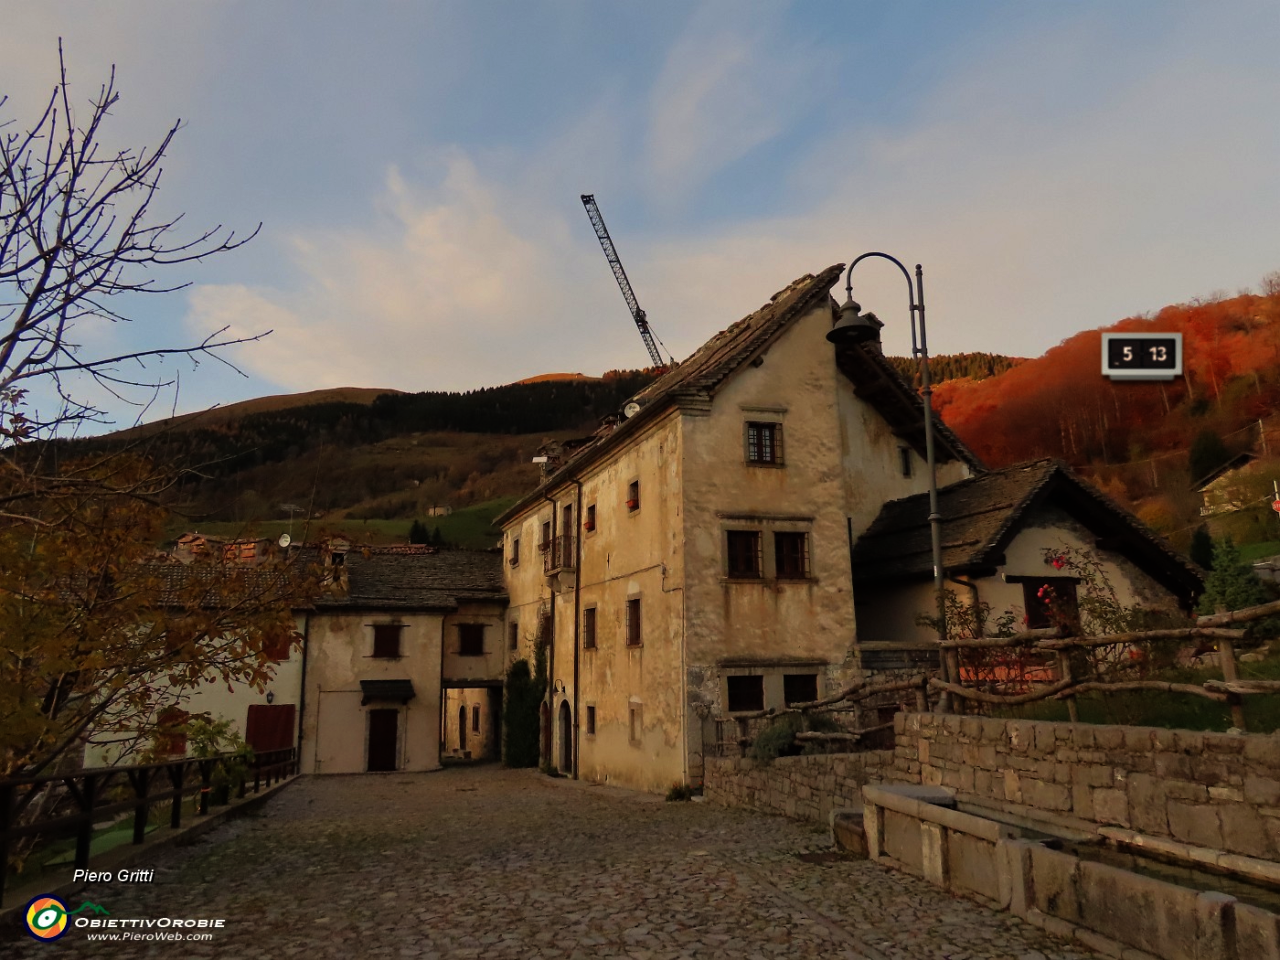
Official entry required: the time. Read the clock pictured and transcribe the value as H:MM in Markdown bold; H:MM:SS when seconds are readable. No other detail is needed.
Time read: **5:13**
